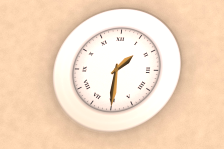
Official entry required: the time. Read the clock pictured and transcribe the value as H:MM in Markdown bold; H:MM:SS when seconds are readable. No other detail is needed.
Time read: **1:30**
